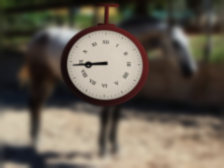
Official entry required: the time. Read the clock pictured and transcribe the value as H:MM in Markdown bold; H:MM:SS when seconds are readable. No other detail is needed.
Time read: **8:44**
